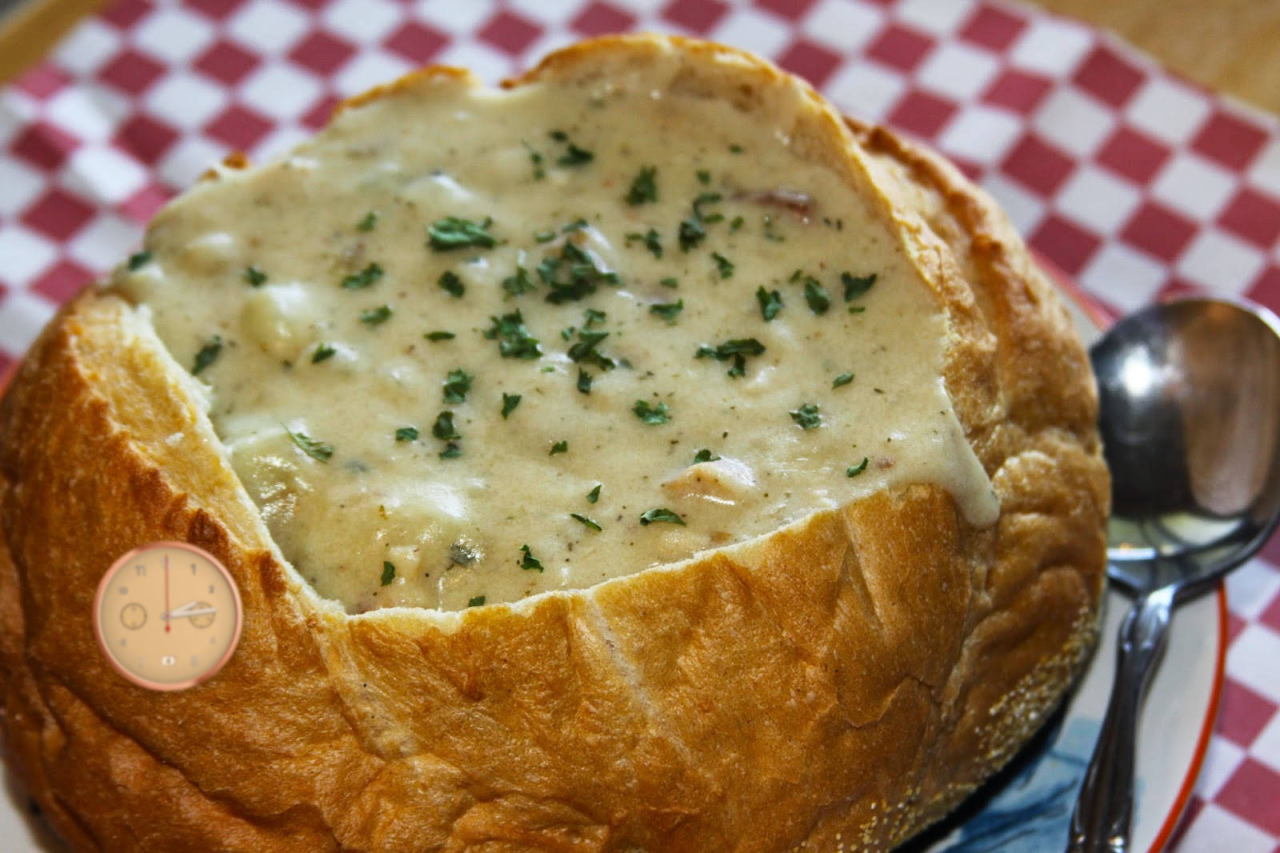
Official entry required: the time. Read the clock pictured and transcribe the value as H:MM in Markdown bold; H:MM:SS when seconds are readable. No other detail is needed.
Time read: **2:14**
